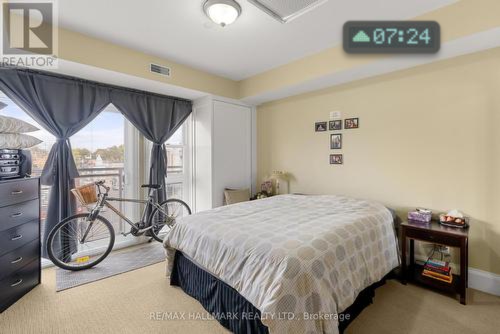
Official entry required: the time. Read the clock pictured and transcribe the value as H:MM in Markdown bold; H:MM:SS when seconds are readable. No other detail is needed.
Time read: **7:24**
